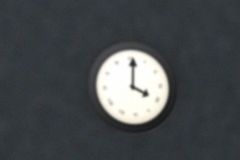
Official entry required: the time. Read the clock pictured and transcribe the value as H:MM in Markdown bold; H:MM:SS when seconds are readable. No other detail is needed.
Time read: **4:01**
